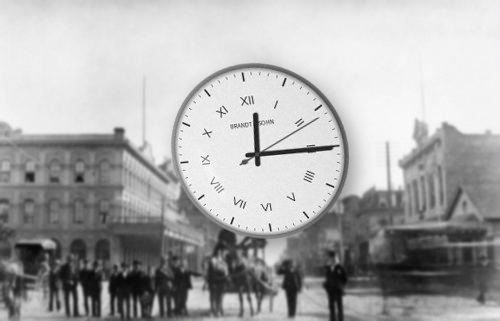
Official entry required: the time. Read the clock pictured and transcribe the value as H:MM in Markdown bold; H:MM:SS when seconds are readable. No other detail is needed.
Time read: **12:15:11**
